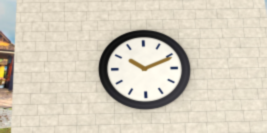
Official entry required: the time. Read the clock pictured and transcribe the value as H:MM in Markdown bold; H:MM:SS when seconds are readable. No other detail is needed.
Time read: **10:11**
